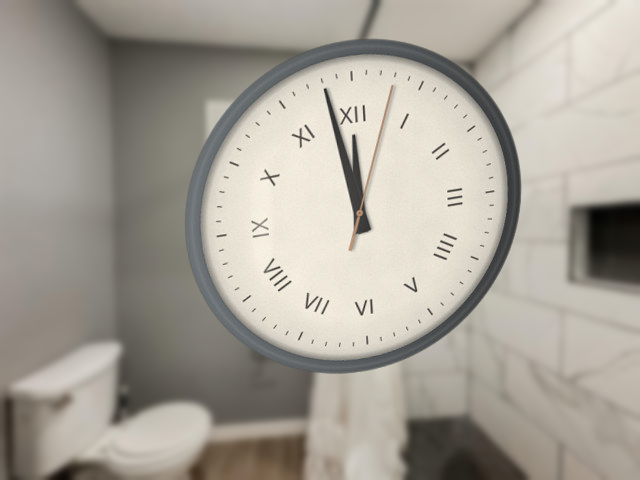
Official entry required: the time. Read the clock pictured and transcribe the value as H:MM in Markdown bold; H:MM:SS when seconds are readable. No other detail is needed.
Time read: **11:58:03**
